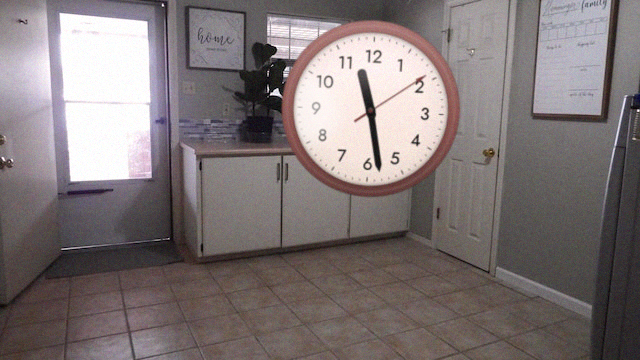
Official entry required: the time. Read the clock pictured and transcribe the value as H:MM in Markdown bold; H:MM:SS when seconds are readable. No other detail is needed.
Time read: **11:28:09**
